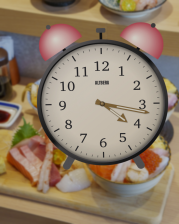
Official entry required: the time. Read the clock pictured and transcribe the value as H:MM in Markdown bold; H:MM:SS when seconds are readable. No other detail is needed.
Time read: **4:17**
